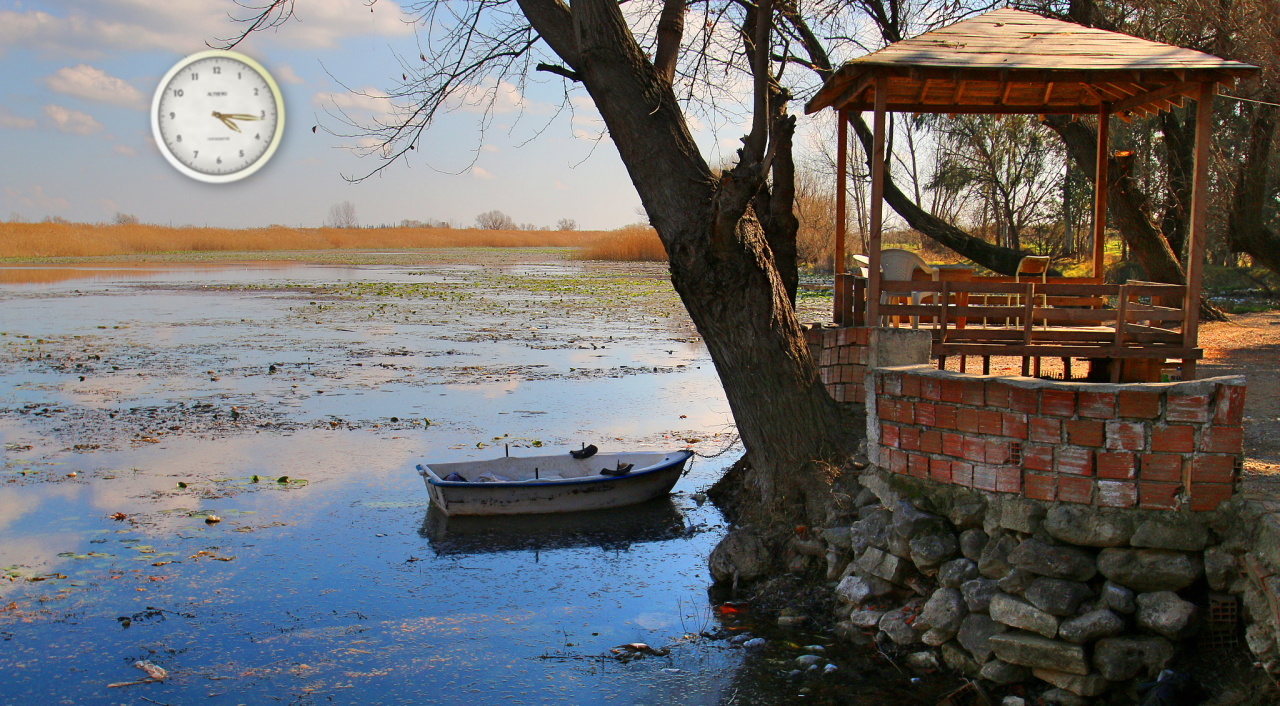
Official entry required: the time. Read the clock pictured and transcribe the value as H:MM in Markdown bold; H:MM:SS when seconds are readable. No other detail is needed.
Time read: **4:16**
